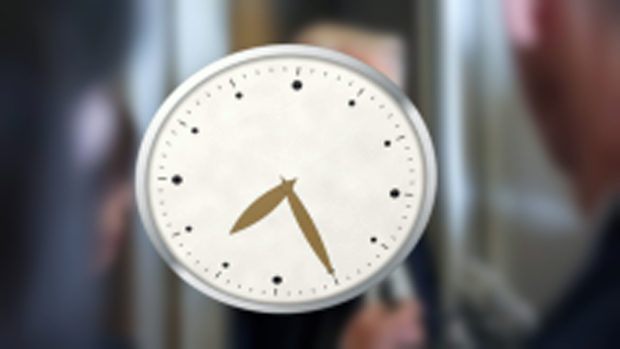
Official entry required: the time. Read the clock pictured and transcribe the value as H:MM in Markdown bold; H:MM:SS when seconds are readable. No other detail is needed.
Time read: **7:25**
